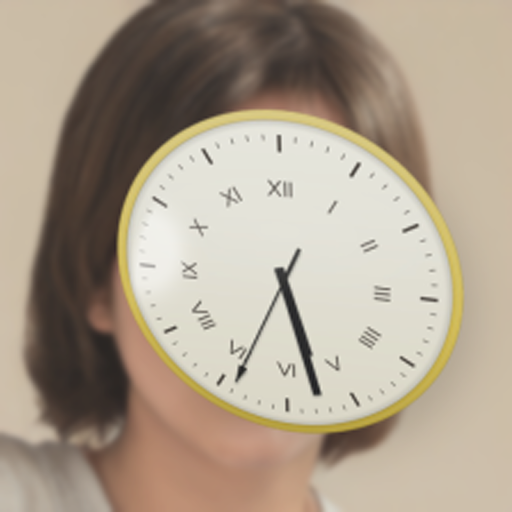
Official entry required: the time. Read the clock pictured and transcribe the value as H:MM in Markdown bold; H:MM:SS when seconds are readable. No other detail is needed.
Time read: **5:27:34**
